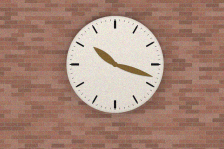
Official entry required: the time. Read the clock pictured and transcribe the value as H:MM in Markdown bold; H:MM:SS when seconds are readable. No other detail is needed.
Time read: **10:18**
